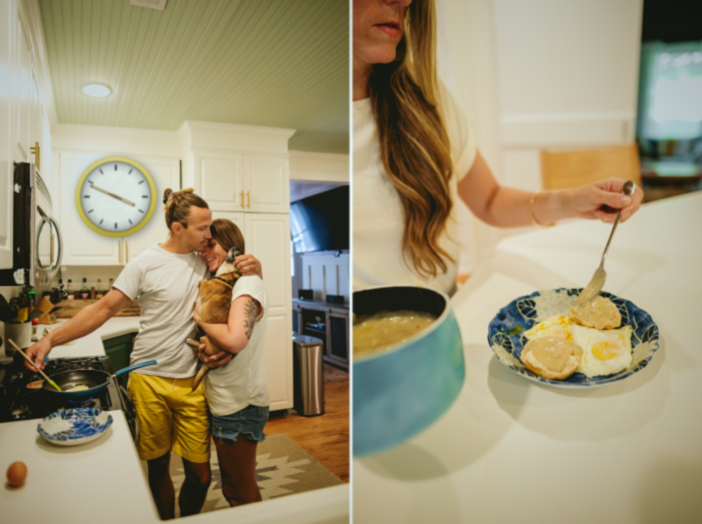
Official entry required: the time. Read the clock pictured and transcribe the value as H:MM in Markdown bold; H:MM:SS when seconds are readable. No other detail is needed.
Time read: **3:49**
